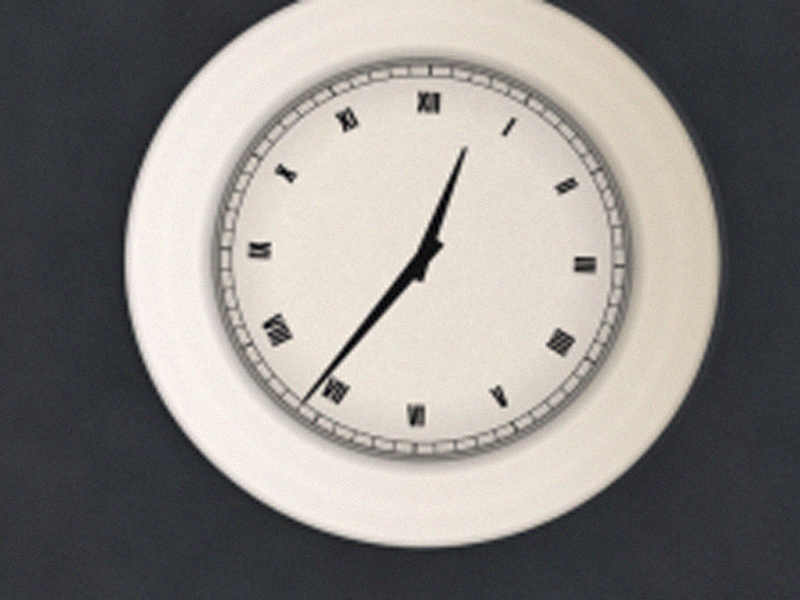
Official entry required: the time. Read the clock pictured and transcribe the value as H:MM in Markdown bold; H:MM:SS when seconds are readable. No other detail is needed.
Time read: **12:36**
